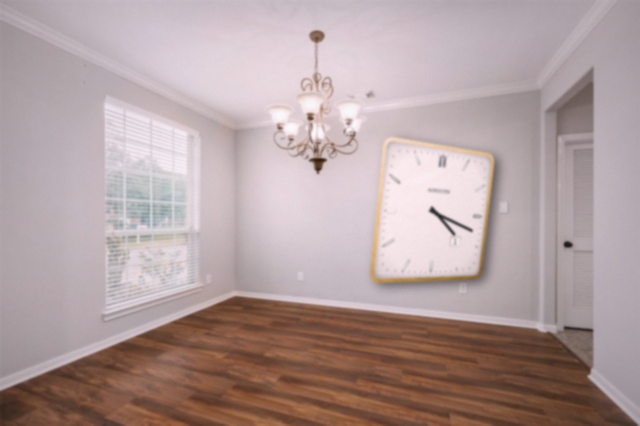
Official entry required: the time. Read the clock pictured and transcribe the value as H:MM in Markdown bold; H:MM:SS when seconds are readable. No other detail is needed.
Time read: **4:18**
